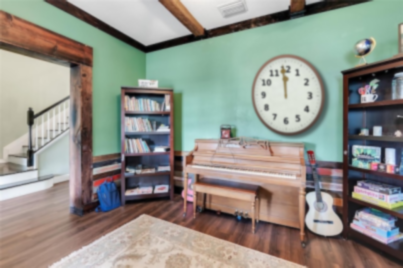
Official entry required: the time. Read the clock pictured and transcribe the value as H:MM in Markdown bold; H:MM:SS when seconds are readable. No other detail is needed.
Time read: **11:59**
